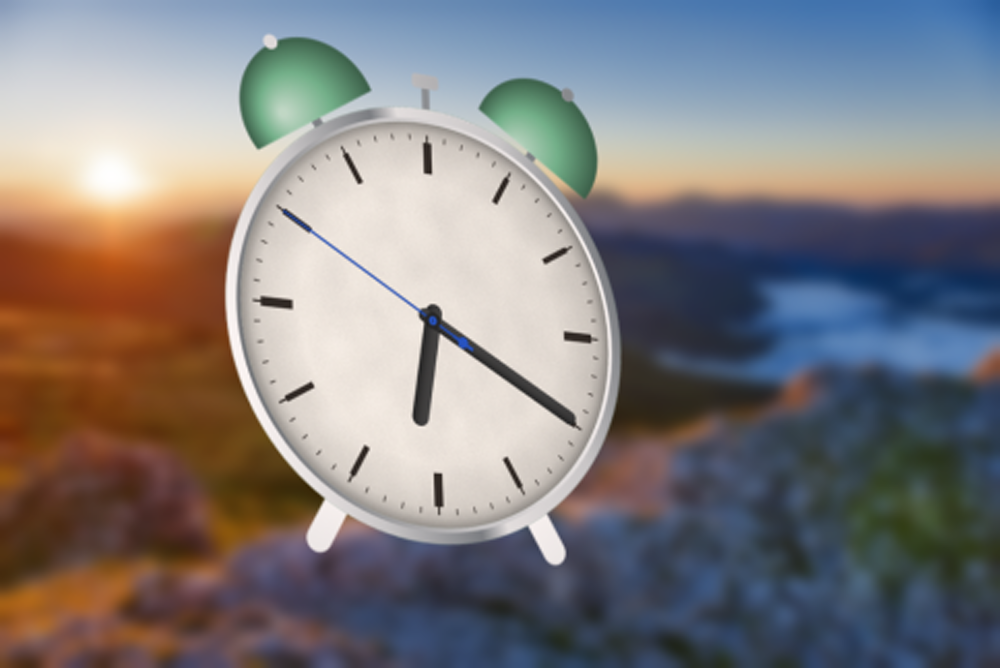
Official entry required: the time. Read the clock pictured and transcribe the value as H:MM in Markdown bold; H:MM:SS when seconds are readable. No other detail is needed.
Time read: **6:19:50**
